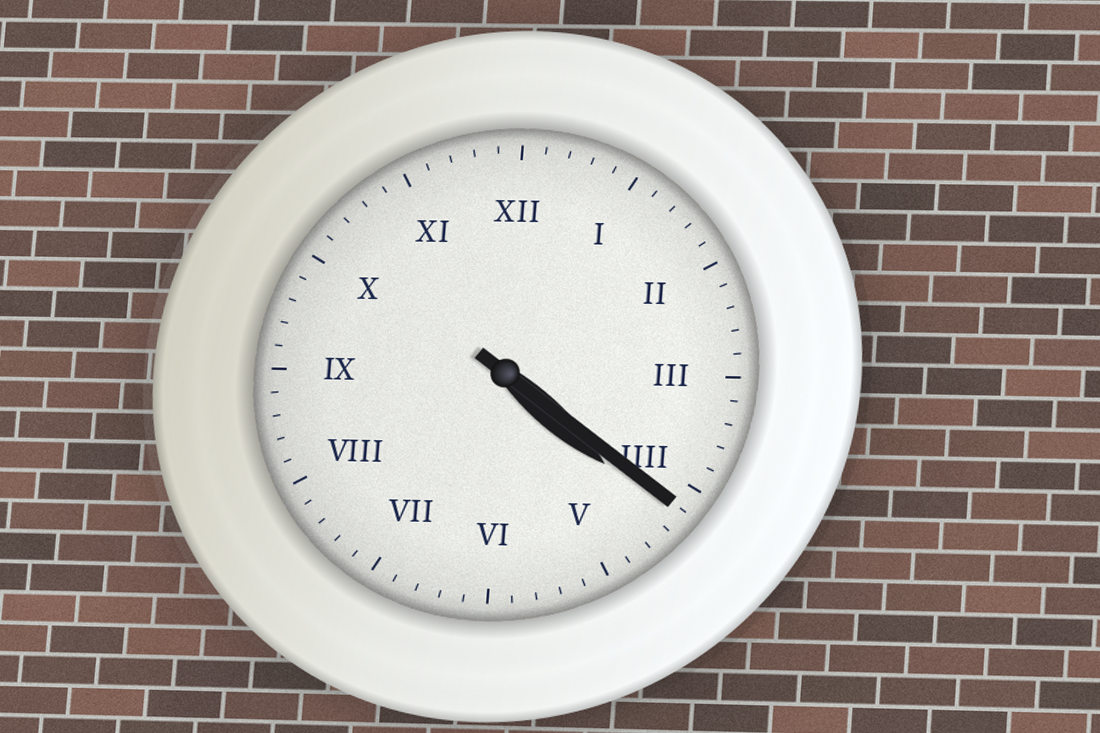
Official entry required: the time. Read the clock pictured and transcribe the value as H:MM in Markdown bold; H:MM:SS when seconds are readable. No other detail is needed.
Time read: **4:21**
